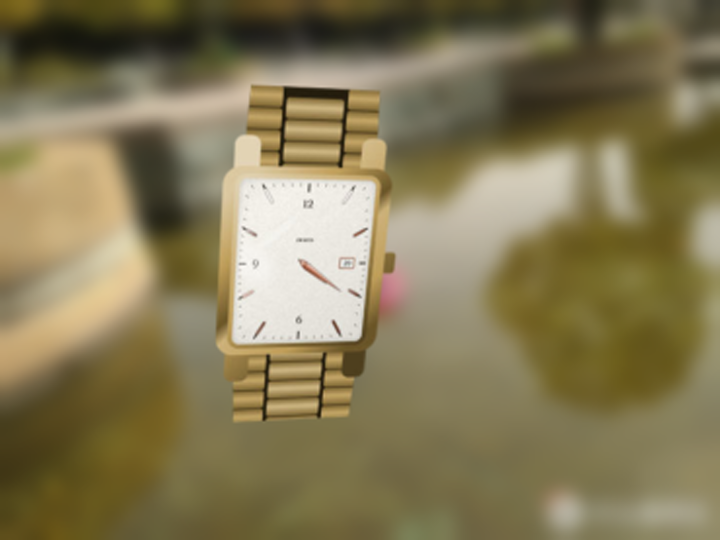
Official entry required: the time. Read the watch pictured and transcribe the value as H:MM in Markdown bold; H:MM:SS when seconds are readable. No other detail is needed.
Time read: **4:21**
